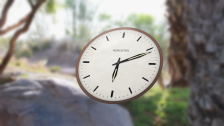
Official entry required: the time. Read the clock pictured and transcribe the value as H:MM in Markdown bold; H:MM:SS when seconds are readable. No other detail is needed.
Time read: **6:11**
